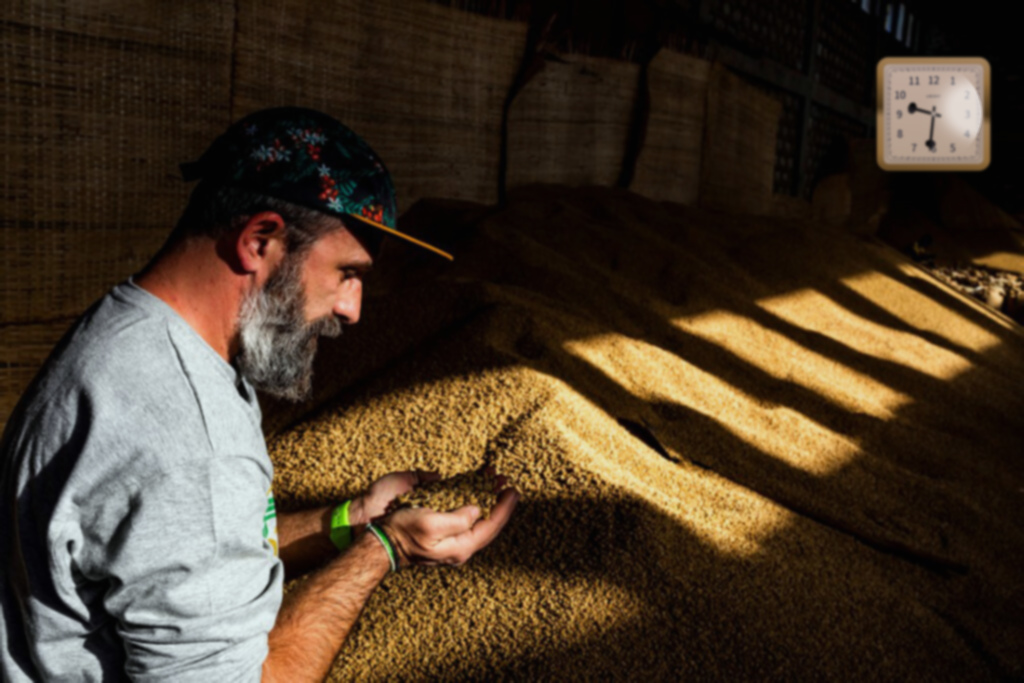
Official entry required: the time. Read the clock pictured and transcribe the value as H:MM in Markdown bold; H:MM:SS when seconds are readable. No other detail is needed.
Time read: **9:31**
